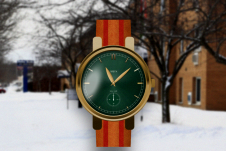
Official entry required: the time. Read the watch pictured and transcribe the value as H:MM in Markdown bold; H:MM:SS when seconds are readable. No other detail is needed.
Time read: **11:08**
